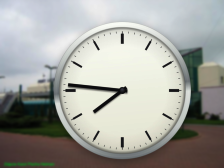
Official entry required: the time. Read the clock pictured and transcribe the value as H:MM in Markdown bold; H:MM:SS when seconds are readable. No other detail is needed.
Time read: **7:46**
